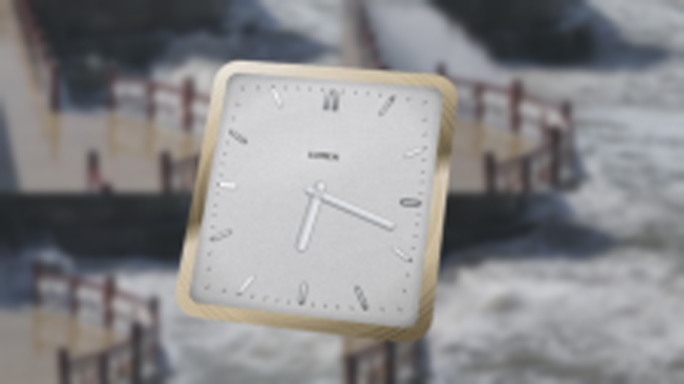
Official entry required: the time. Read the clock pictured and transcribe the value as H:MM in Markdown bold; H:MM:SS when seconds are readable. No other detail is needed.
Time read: **6:18**
